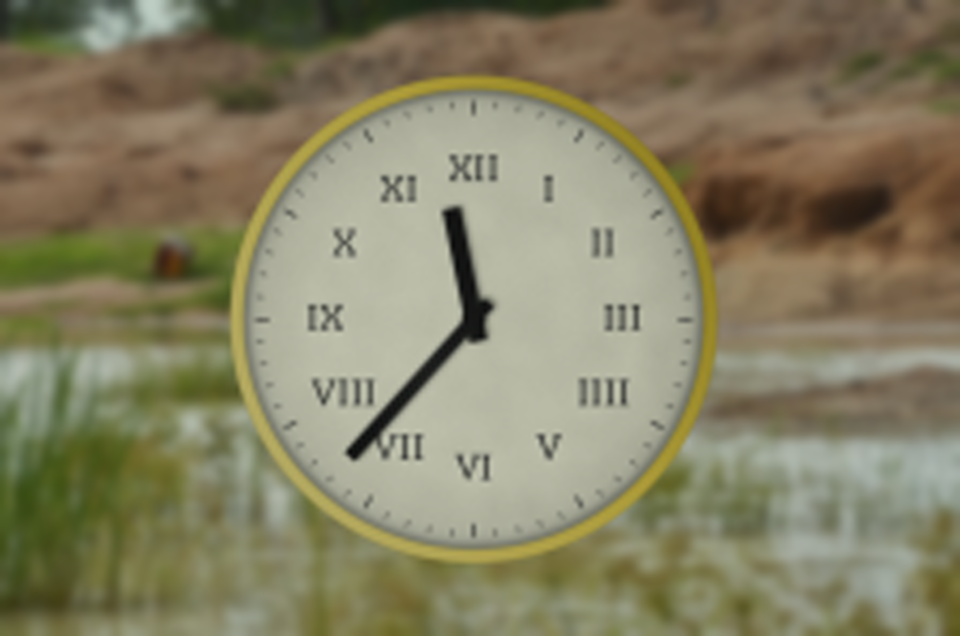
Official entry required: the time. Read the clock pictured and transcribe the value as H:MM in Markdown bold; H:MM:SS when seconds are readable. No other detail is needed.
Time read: **11:37**
